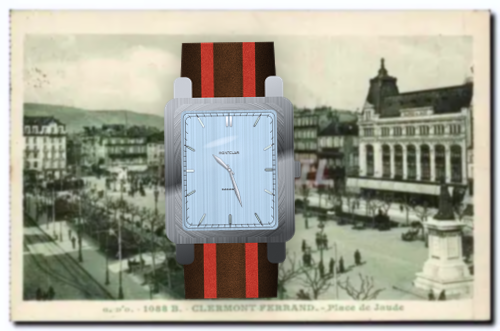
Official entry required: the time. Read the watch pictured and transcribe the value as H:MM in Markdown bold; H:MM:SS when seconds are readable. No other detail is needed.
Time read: **10:27**
